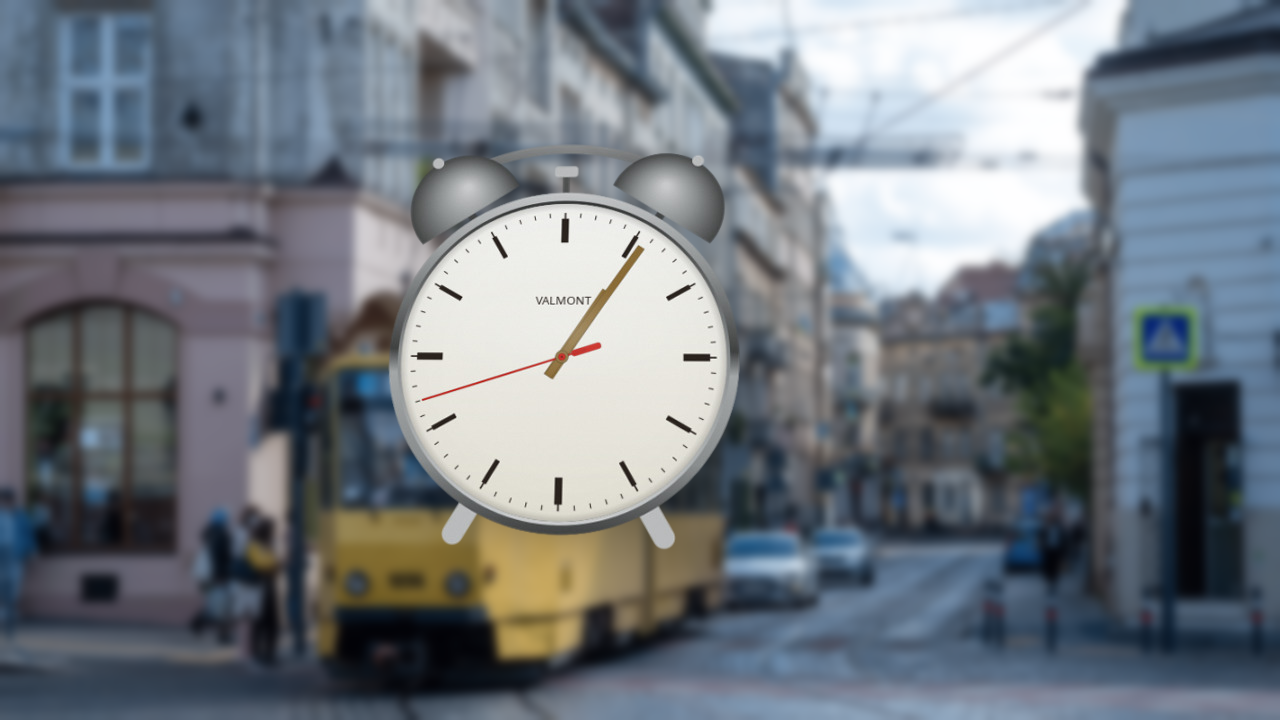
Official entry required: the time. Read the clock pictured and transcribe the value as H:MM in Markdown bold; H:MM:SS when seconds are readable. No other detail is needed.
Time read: **1:05:42**
